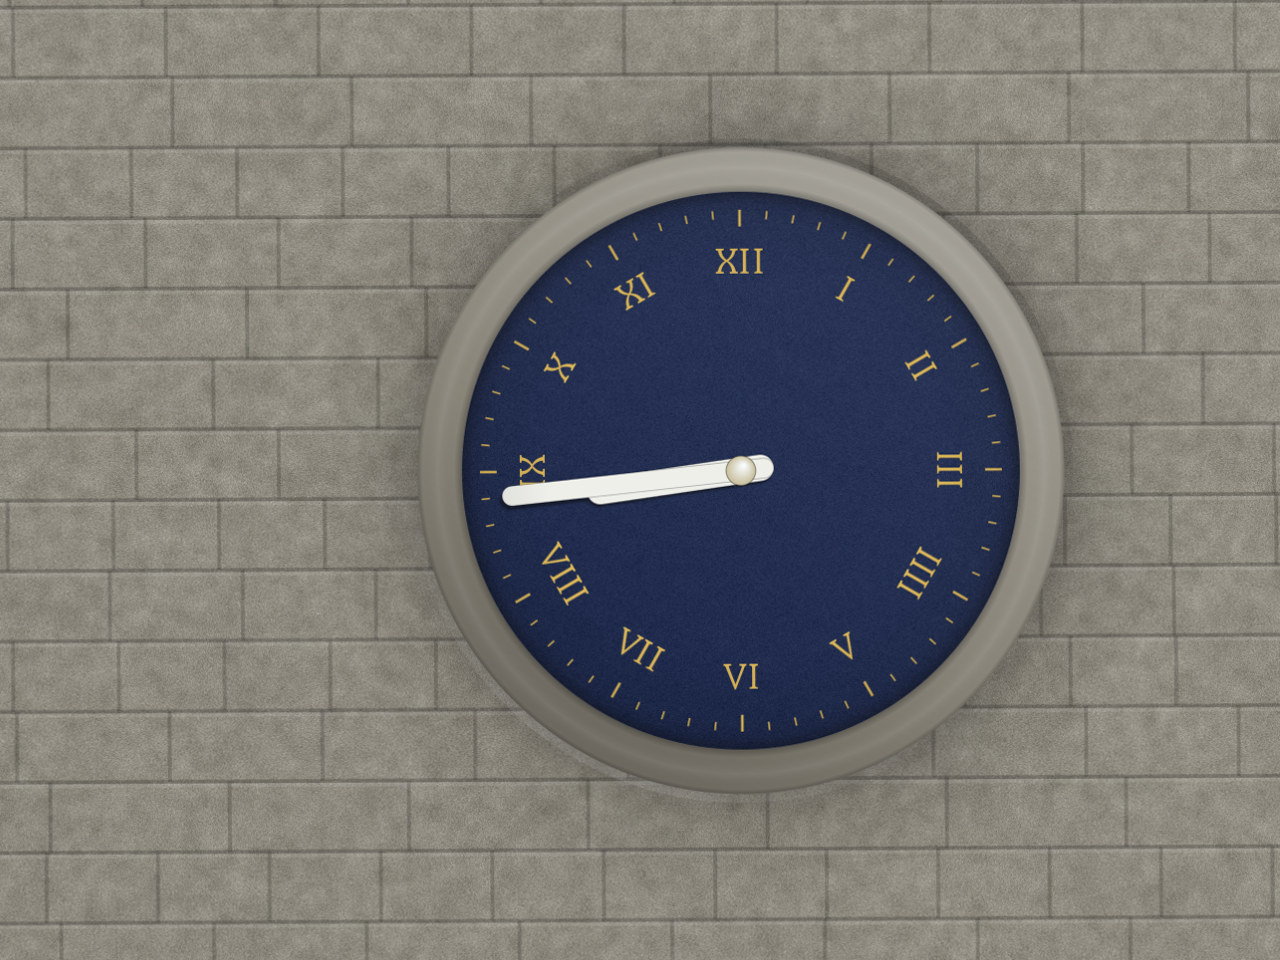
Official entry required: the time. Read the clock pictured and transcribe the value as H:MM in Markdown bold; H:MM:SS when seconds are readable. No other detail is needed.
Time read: **8:44**
